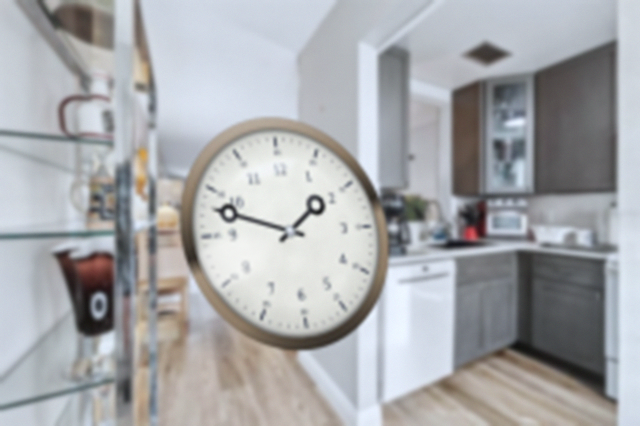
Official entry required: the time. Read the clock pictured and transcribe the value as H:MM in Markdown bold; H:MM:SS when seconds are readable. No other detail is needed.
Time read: **1:48**
